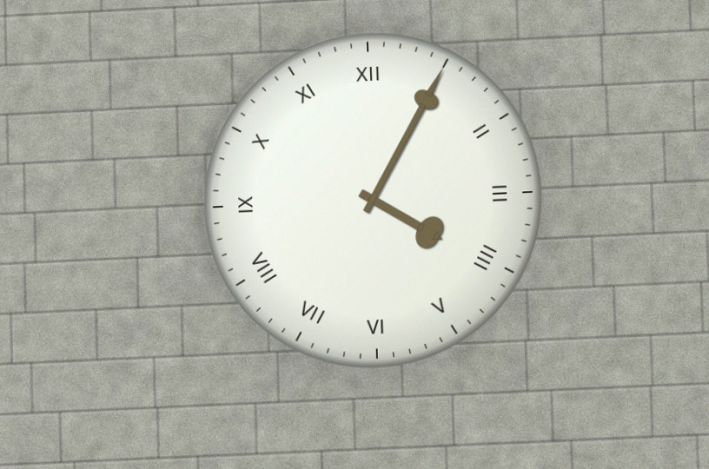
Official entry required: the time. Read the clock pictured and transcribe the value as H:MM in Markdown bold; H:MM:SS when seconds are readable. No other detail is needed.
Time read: **4:05**
